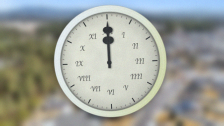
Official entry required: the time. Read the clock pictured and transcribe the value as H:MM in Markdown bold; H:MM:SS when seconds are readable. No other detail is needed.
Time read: **12:00**
